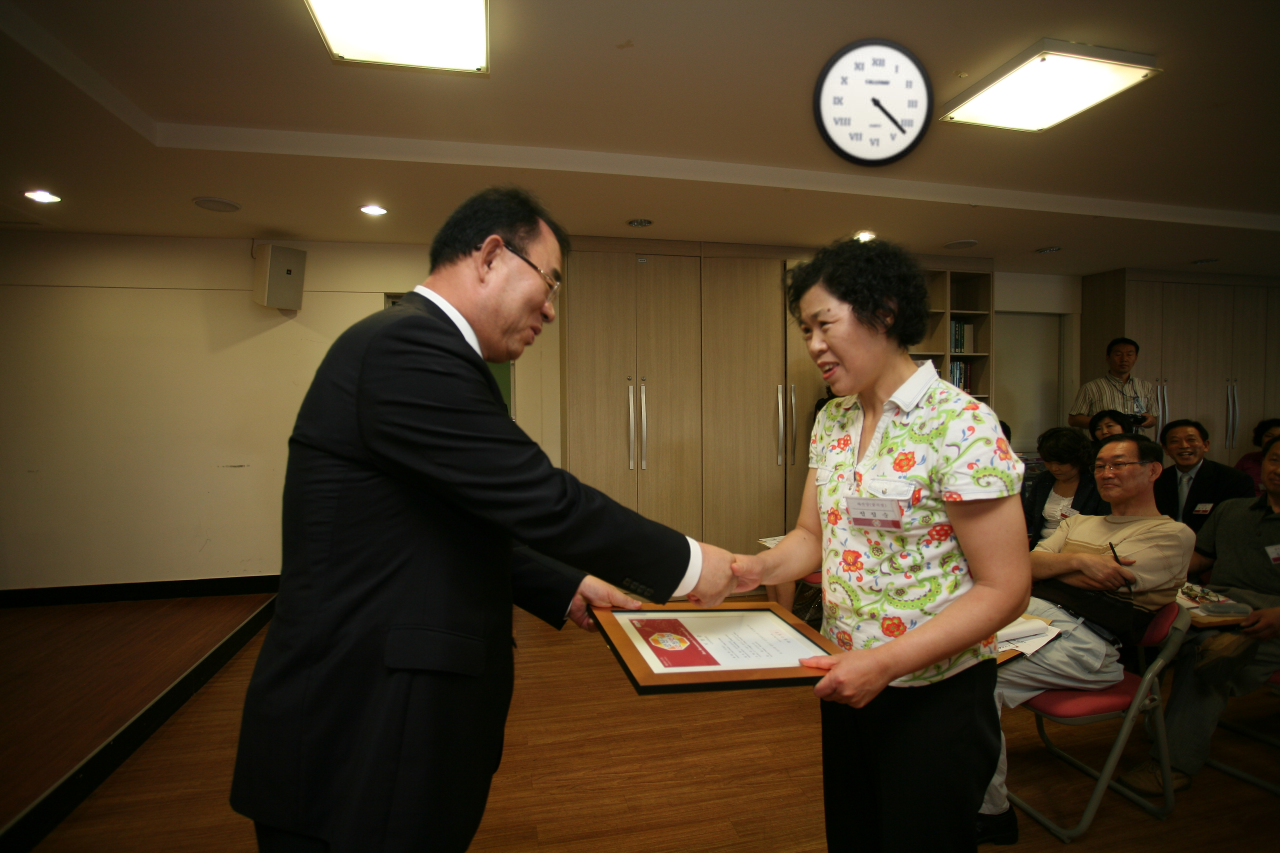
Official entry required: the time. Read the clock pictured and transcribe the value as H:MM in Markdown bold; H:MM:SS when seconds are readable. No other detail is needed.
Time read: **4:22**
